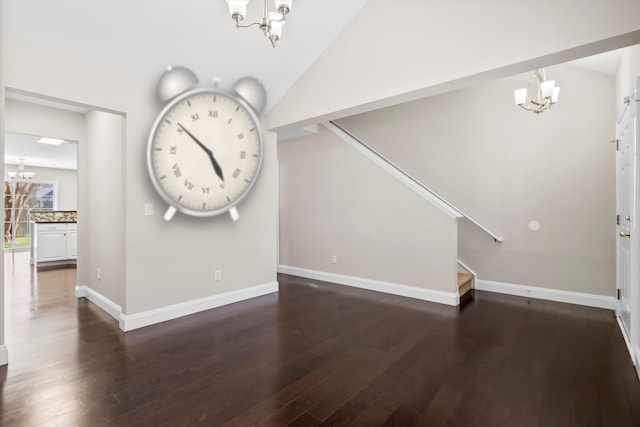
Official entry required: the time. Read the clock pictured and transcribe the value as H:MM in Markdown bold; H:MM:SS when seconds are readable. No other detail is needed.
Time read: **4:51**
